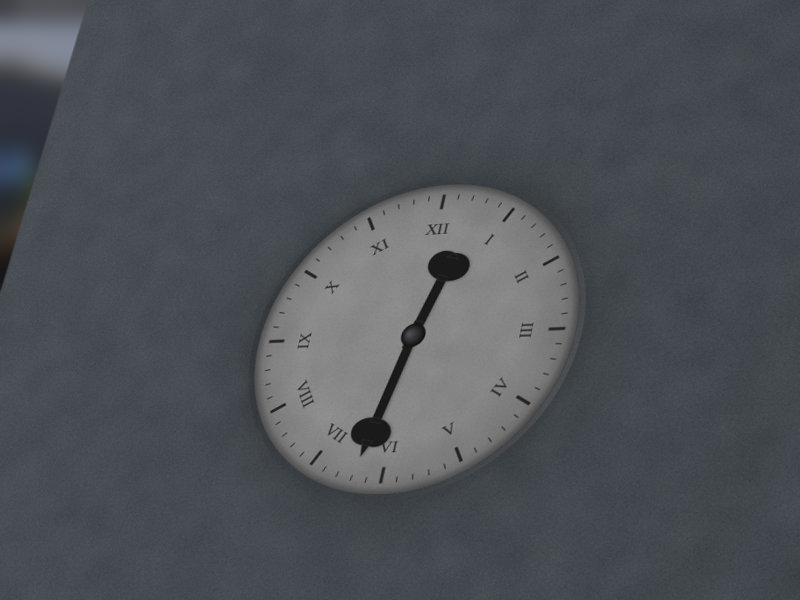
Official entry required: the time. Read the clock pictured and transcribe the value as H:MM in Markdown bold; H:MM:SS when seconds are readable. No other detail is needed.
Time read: **12:32**
